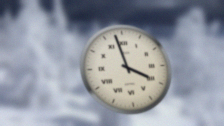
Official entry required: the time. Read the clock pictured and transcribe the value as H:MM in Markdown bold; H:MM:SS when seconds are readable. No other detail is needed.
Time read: **3:58**
